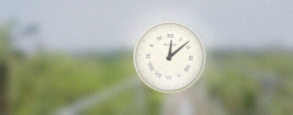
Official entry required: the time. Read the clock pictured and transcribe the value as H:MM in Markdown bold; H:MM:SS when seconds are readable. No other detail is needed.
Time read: **12:08**
